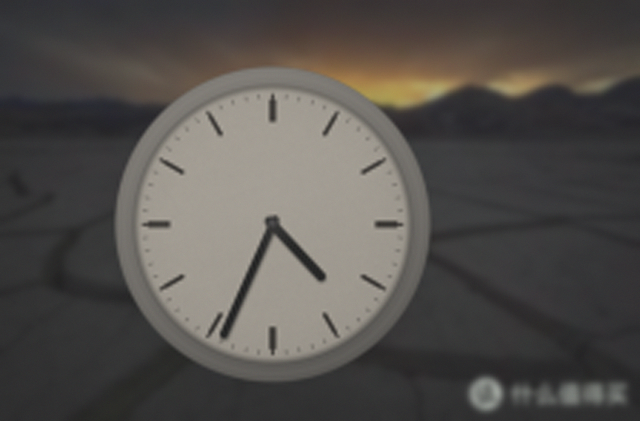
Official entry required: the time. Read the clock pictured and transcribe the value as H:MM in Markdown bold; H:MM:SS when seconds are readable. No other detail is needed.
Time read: **4:34**
